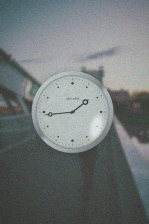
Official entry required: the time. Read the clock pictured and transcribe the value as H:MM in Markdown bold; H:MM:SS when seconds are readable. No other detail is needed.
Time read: **1:44**
